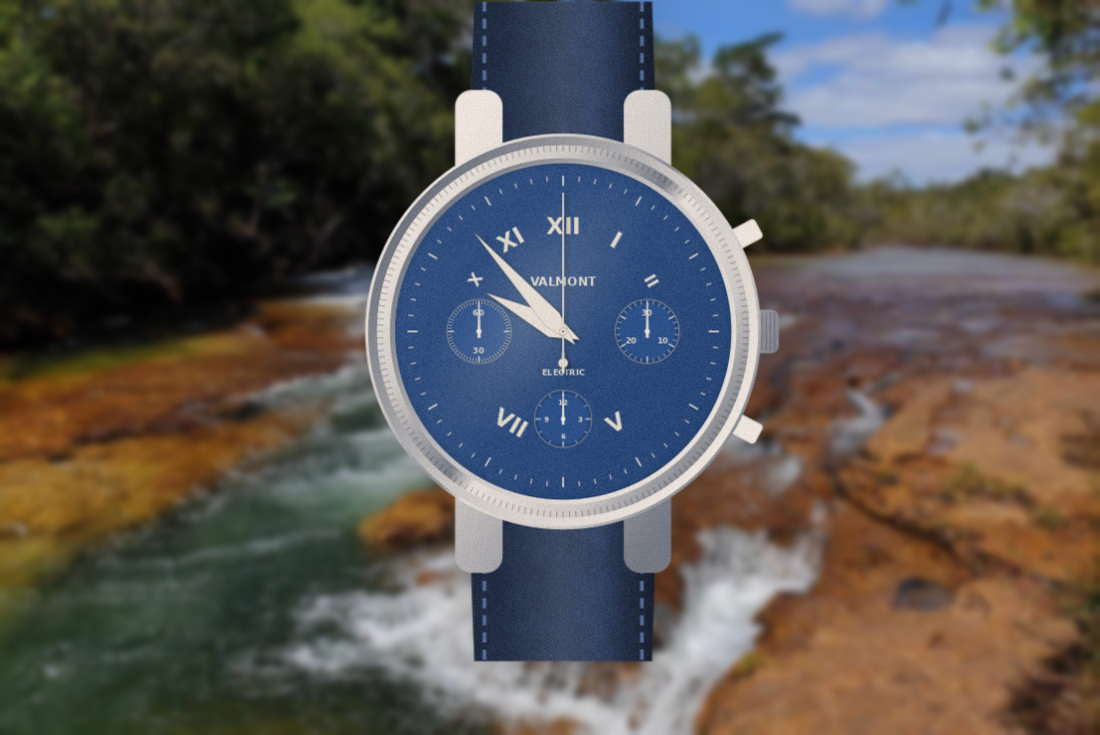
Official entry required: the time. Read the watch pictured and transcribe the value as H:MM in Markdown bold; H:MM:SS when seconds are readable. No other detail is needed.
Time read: **9:53**
